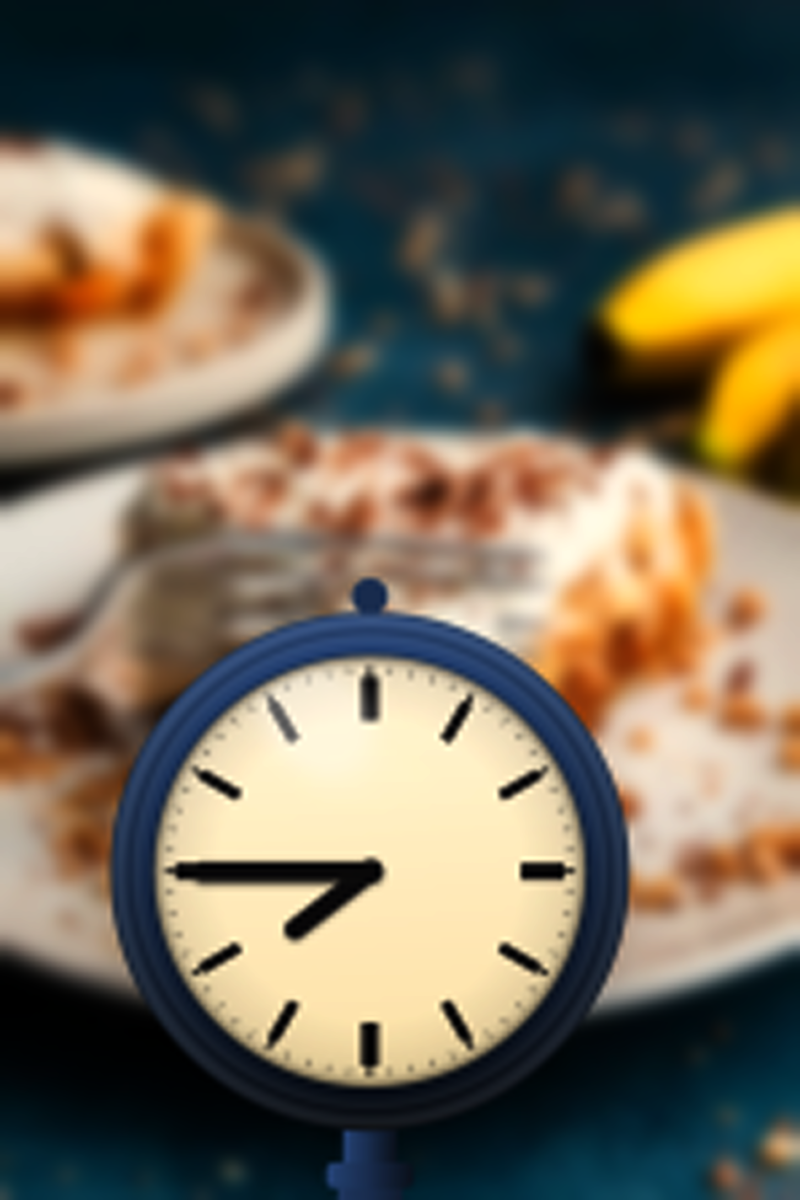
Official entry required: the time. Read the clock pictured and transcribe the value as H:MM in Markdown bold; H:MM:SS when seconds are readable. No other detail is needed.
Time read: **7:45**
